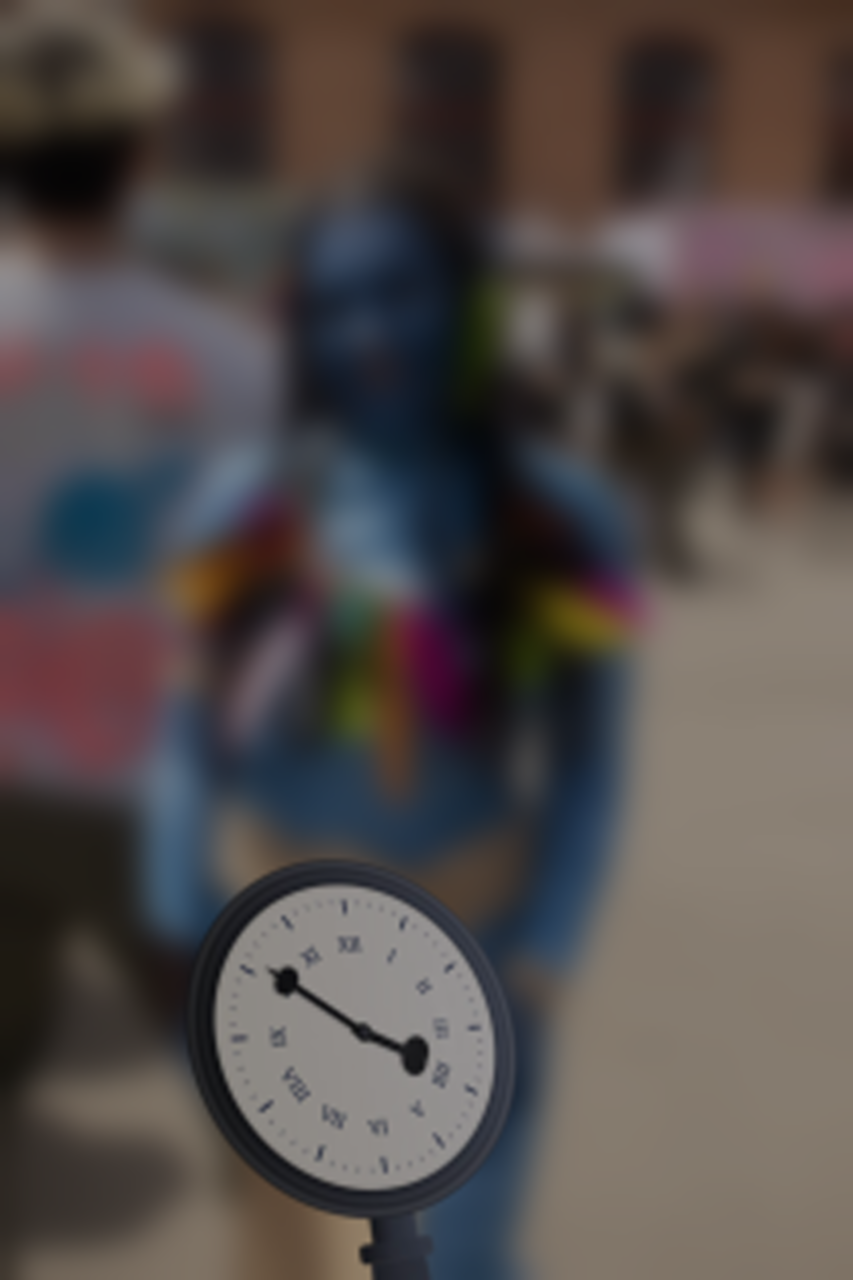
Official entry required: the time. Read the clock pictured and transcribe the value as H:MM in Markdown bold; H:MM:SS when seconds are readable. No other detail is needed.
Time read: **3:51**
